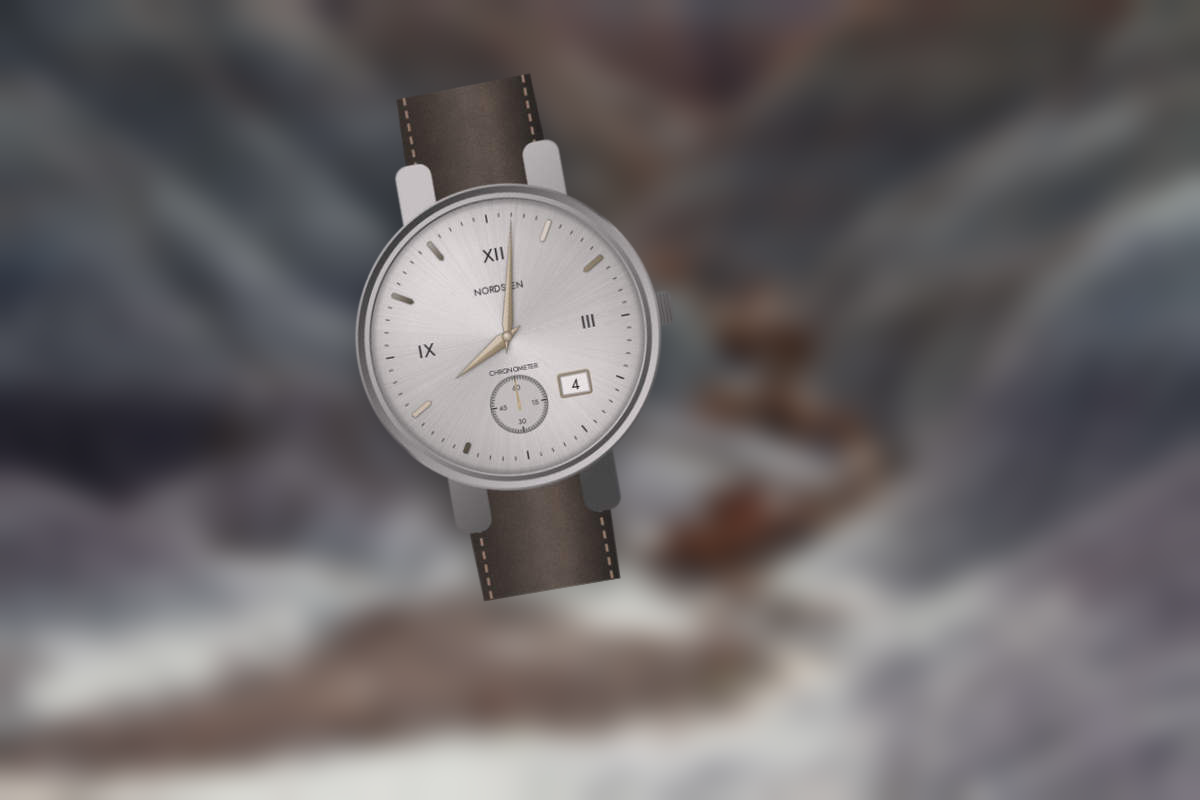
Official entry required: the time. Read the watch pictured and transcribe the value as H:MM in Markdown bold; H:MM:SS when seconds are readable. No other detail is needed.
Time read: **8:02**
